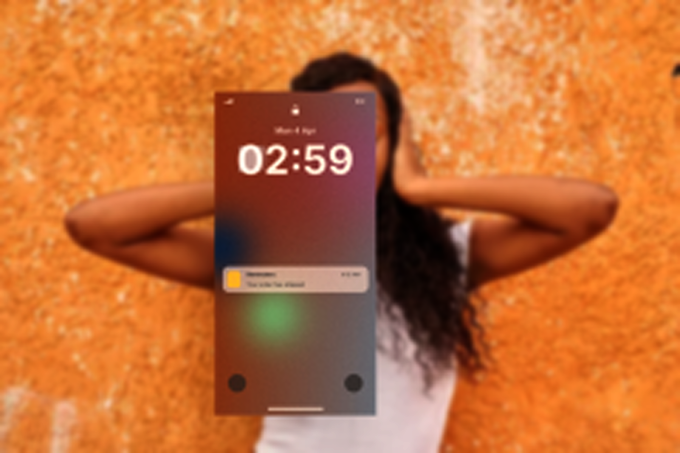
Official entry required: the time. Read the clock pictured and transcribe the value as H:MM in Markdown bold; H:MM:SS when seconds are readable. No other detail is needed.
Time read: **2:59**
